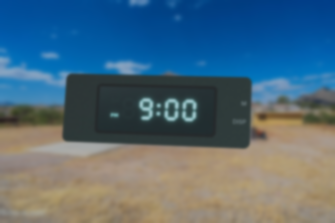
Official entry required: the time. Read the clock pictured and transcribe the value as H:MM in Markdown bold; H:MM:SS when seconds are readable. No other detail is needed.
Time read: **9:00**
